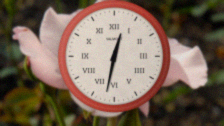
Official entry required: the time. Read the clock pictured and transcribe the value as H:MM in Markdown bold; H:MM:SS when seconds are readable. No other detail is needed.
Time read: **12:32**
